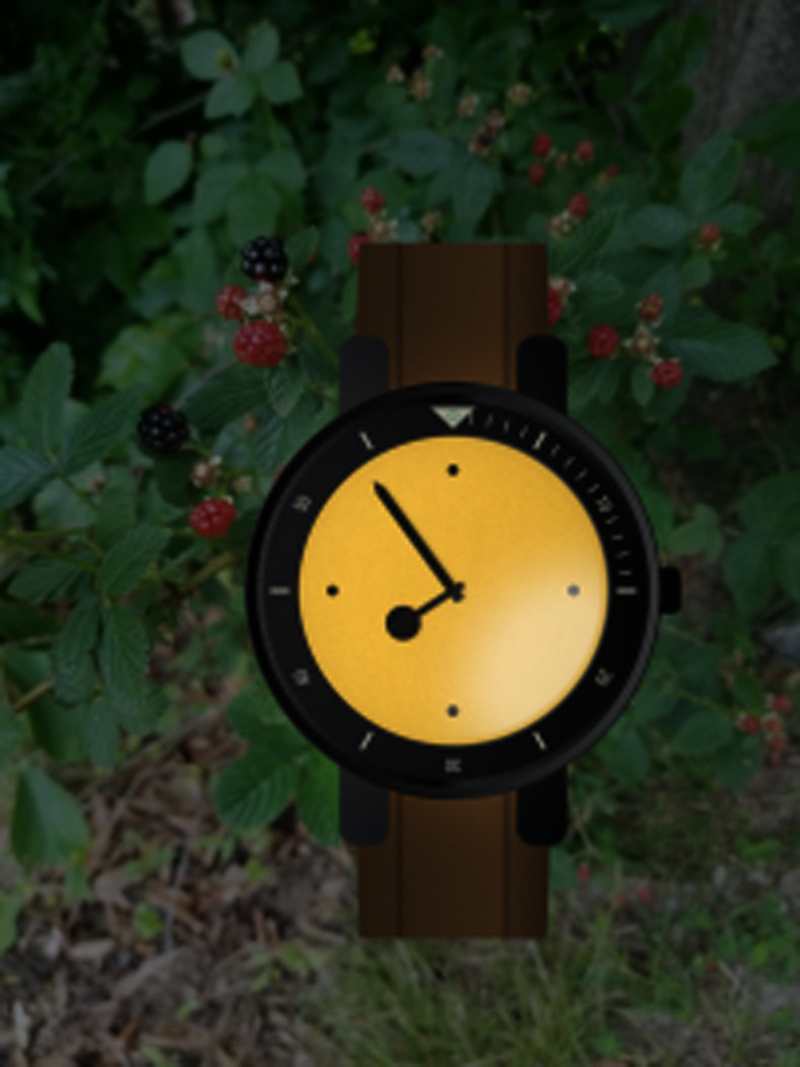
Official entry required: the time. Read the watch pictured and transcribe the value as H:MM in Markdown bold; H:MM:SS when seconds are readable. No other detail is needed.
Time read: **7:54**
